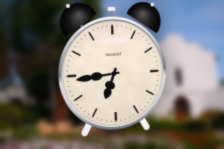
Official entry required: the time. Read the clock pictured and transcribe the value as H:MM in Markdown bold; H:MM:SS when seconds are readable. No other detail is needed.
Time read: **6:44**
